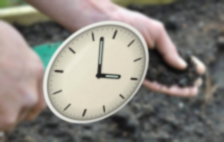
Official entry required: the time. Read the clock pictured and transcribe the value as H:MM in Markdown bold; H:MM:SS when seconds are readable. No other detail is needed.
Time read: **2:57**
